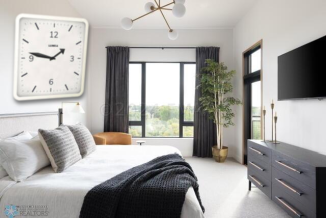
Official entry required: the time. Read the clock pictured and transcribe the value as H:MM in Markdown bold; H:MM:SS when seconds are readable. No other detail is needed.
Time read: **1:47**
